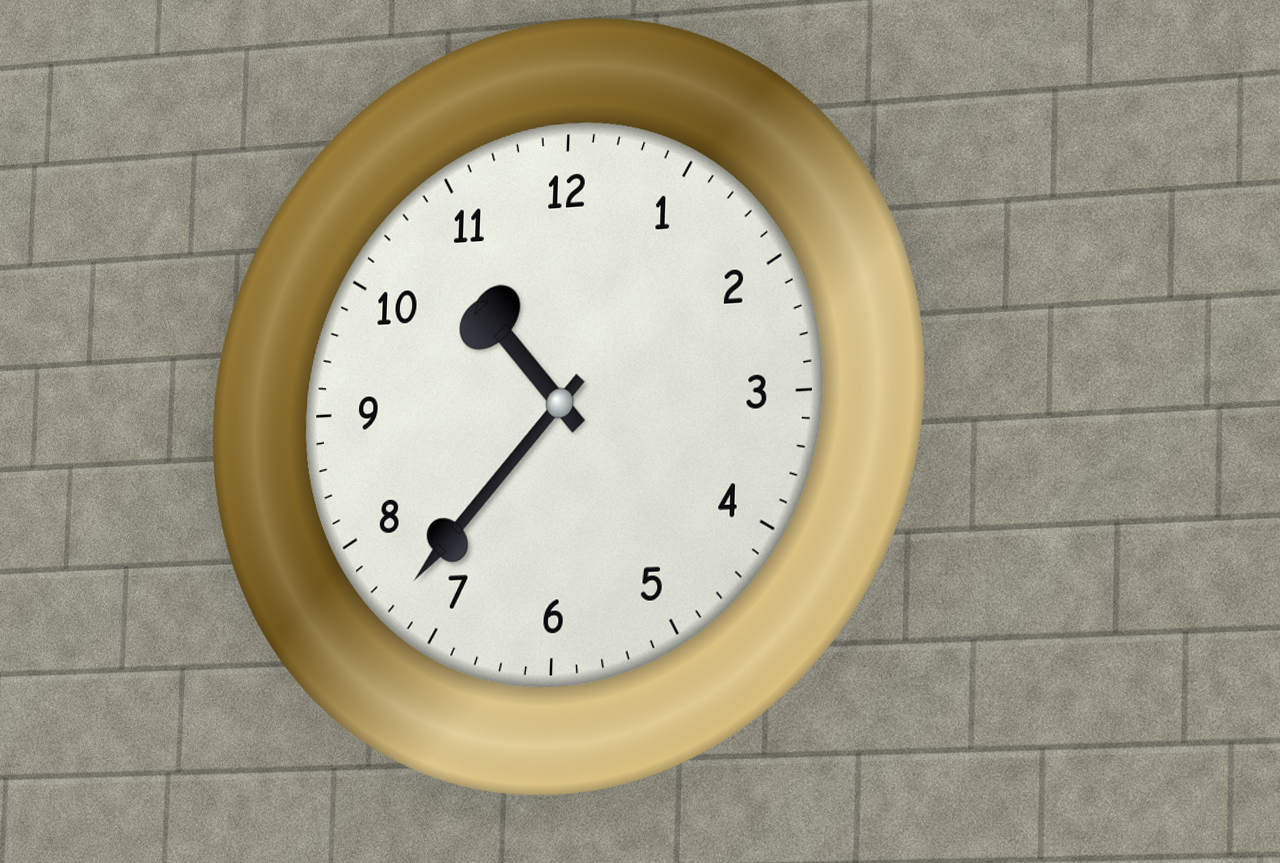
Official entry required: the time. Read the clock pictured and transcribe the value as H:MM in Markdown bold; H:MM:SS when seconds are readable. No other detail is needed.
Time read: **10:37**
